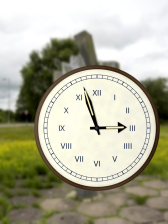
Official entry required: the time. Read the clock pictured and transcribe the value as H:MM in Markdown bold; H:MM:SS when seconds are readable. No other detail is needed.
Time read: **2:57**
